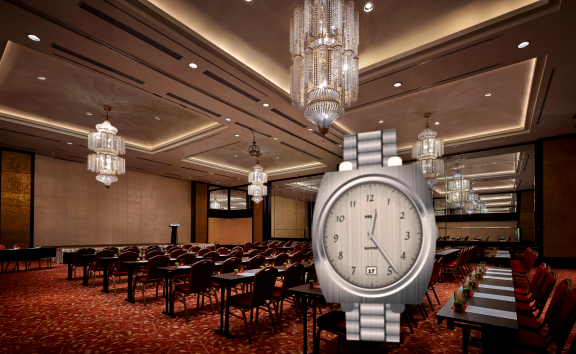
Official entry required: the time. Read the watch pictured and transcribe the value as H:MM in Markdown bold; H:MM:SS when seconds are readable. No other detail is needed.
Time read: **12:24**
